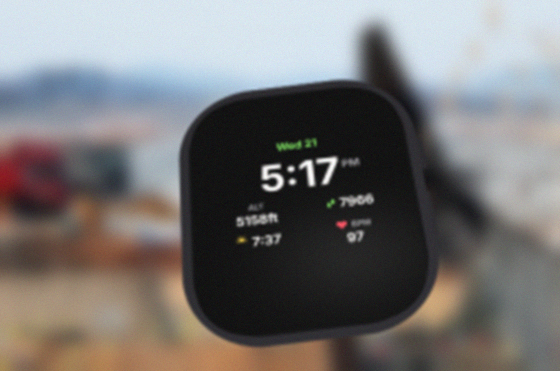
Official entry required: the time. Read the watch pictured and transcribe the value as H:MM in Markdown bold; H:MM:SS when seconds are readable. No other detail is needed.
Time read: **5:17**
